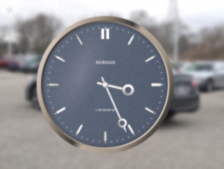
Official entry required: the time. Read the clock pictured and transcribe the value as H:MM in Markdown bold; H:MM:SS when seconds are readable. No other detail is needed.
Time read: **3:26**
